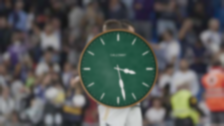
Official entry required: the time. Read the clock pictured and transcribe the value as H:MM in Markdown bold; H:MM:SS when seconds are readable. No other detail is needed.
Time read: **3:28**
